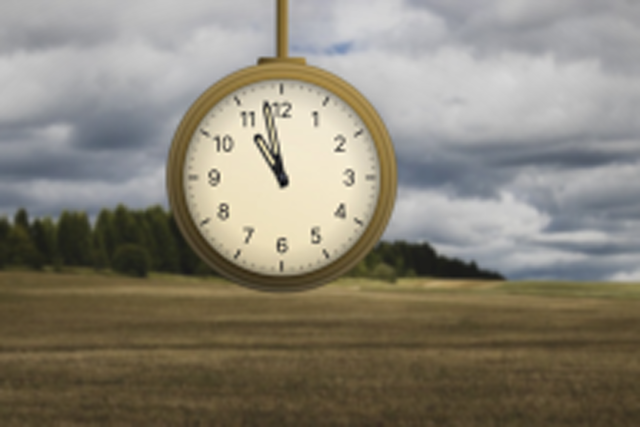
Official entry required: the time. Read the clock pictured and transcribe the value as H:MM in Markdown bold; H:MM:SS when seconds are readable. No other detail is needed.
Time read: **10:58**
